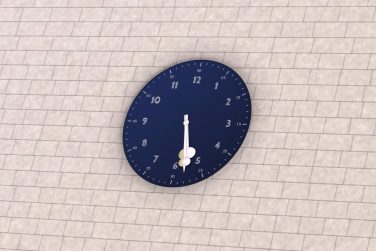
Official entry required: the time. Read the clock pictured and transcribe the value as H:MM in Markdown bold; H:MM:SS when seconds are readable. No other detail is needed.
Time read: **5:28**
